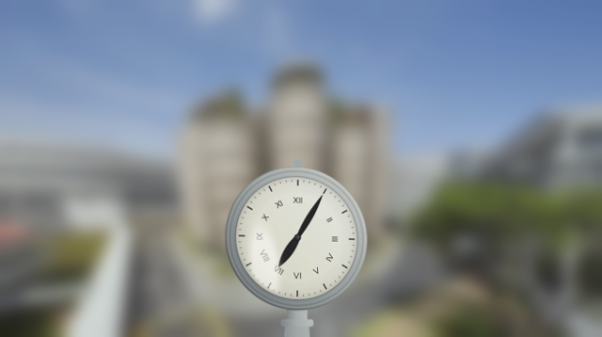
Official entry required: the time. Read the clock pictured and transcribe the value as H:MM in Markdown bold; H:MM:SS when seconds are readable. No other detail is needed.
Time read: **7:05**
